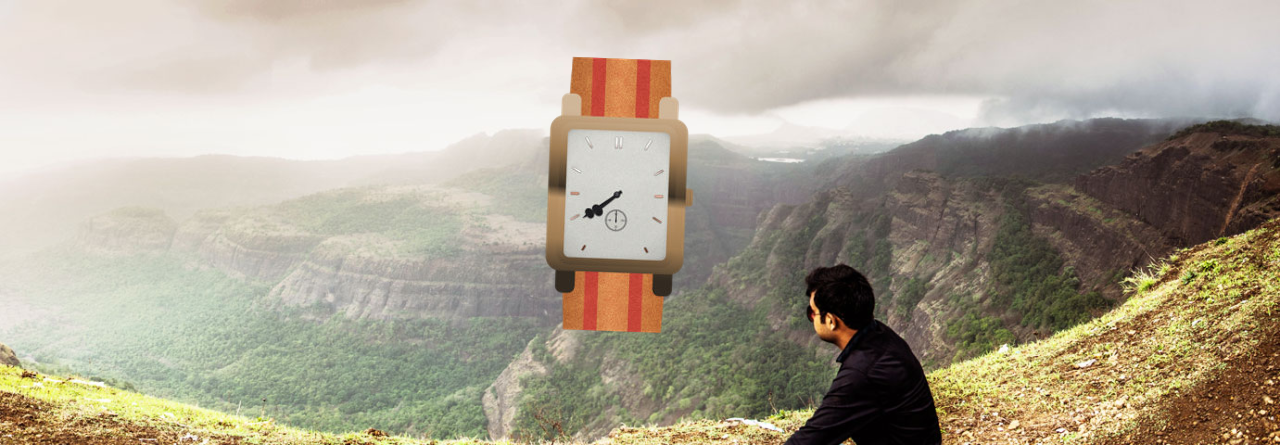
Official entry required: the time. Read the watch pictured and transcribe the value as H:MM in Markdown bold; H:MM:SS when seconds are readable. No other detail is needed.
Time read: **7:39**
